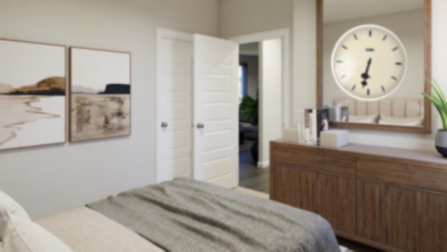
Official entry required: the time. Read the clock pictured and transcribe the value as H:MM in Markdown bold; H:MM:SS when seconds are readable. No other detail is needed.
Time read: **6:32**
